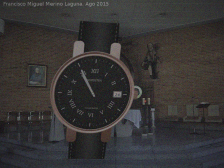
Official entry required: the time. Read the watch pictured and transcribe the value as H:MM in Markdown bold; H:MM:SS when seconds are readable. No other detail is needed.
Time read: **10:55**
